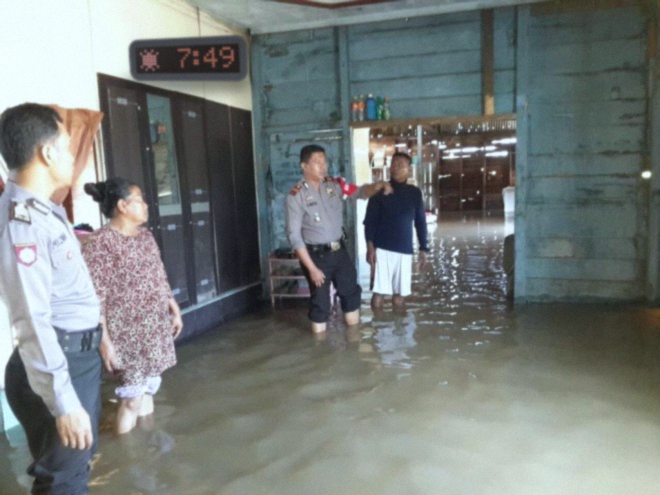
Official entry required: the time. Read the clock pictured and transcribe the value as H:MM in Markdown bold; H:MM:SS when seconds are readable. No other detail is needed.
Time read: **7:49**
